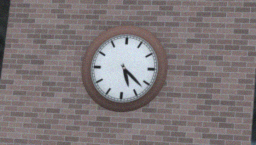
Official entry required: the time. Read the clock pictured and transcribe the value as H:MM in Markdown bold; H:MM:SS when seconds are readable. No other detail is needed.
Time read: **5:22**
